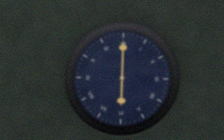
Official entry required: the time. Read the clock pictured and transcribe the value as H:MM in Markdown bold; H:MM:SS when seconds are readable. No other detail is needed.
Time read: **6:00**
